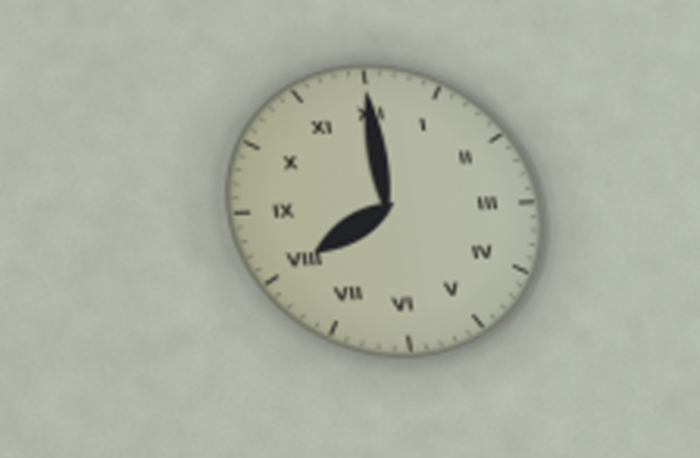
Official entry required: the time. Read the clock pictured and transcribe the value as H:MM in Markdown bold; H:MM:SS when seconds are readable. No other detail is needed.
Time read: **8:00**
